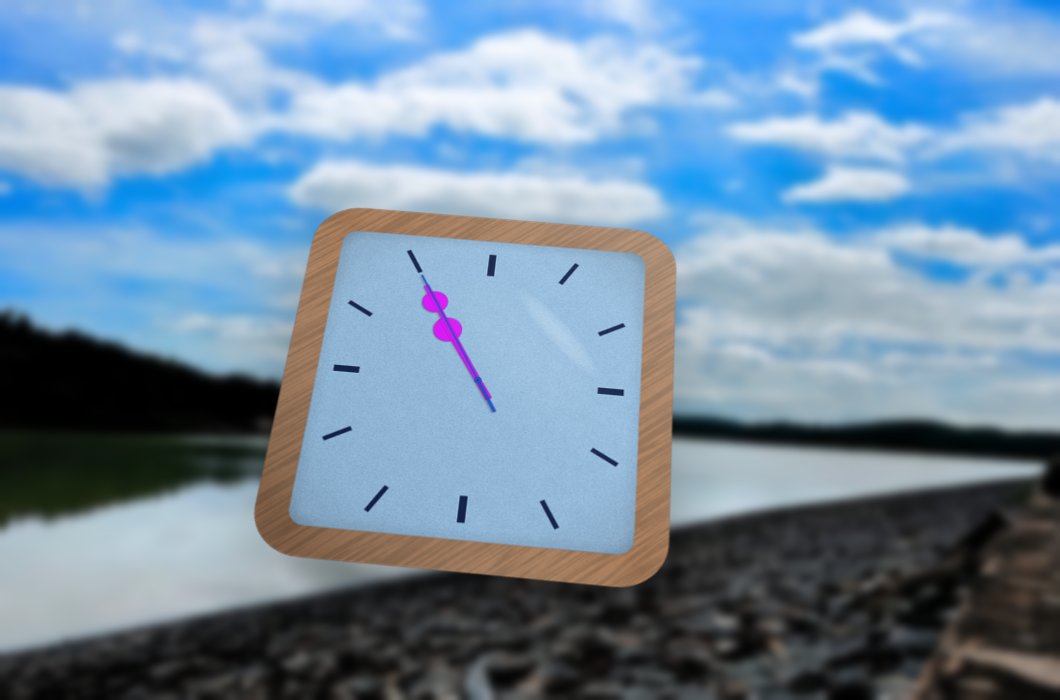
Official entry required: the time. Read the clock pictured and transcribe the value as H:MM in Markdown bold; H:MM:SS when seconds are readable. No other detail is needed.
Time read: **10:54:55**
